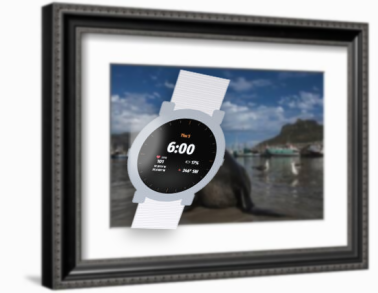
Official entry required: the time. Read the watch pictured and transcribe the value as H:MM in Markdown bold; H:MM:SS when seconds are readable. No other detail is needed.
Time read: **6:00**
